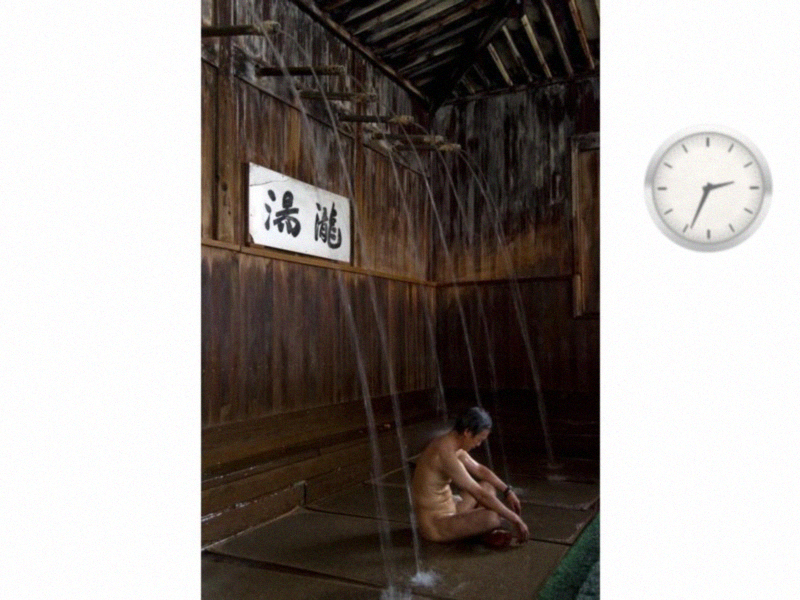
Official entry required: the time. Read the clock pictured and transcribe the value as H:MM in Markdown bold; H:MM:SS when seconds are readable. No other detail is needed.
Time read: **2:34**
